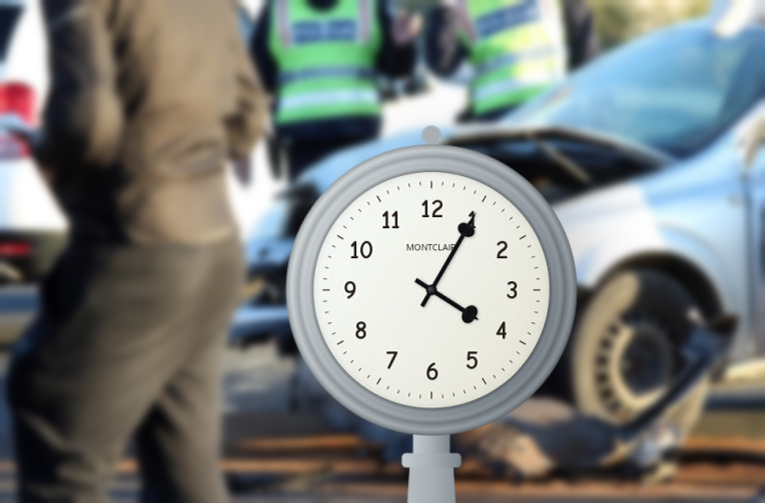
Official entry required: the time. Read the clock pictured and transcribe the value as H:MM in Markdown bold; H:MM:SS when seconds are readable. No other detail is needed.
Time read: **4:05**
